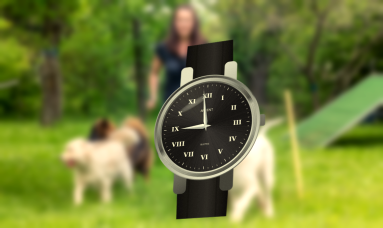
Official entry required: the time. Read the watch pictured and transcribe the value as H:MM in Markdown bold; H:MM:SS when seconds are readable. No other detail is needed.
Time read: **8:59**
